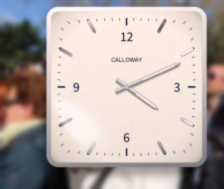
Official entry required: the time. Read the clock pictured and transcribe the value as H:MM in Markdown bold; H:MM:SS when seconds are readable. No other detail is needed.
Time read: **4:11**
